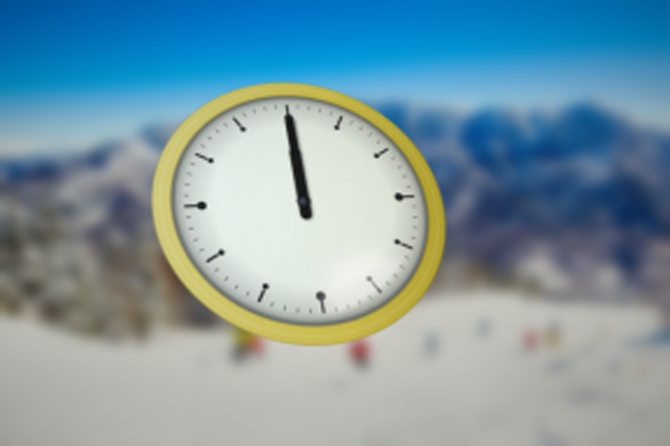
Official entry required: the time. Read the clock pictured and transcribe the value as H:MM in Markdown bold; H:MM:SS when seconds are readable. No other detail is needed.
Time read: **12:00**
